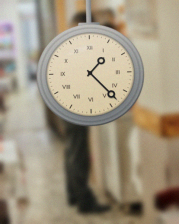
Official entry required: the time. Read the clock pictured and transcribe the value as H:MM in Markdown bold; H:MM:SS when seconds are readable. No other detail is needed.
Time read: **1:23**
